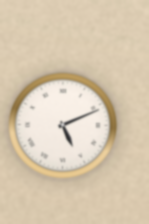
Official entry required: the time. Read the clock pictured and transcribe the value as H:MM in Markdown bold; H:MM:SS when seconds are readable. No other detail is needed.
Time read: **5:11**
